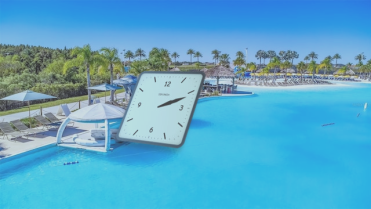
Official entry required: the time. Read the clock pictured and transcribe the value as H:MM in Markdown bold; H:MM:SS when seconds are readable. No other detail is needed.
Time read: **2:11**
